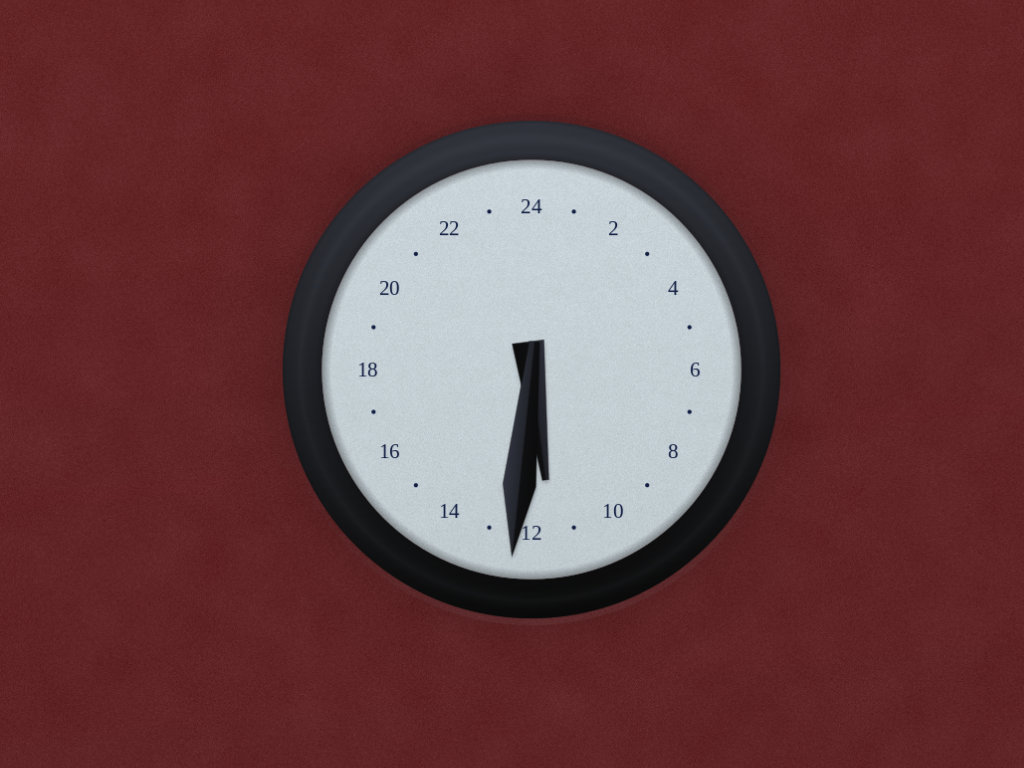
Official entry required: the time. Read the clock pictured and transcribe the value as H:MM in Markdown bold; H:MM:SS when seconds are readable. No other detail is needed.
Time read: **11:31**
